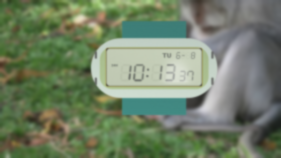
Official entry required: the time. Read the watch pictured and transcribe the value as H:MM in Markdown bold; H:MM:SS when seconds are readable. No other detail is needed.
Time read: **10:13:37**
